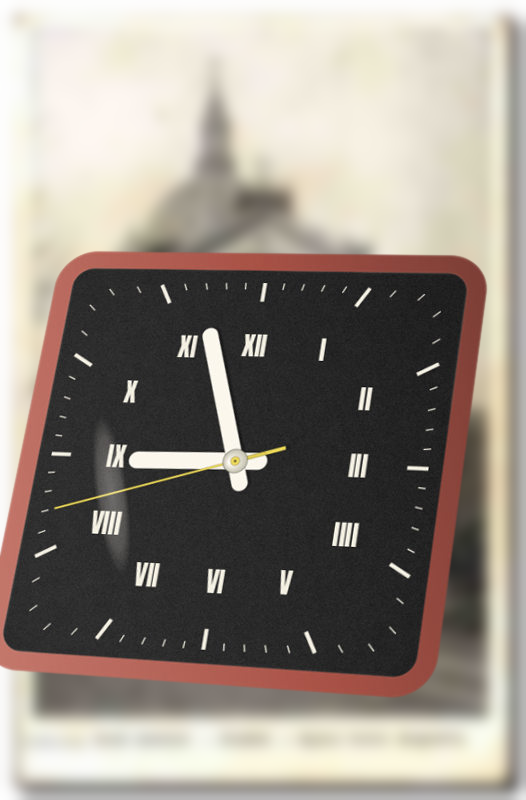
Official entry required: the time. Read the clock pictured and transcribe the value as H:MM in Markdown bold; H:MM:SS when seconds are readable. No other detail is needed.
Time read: **8:56:42**
